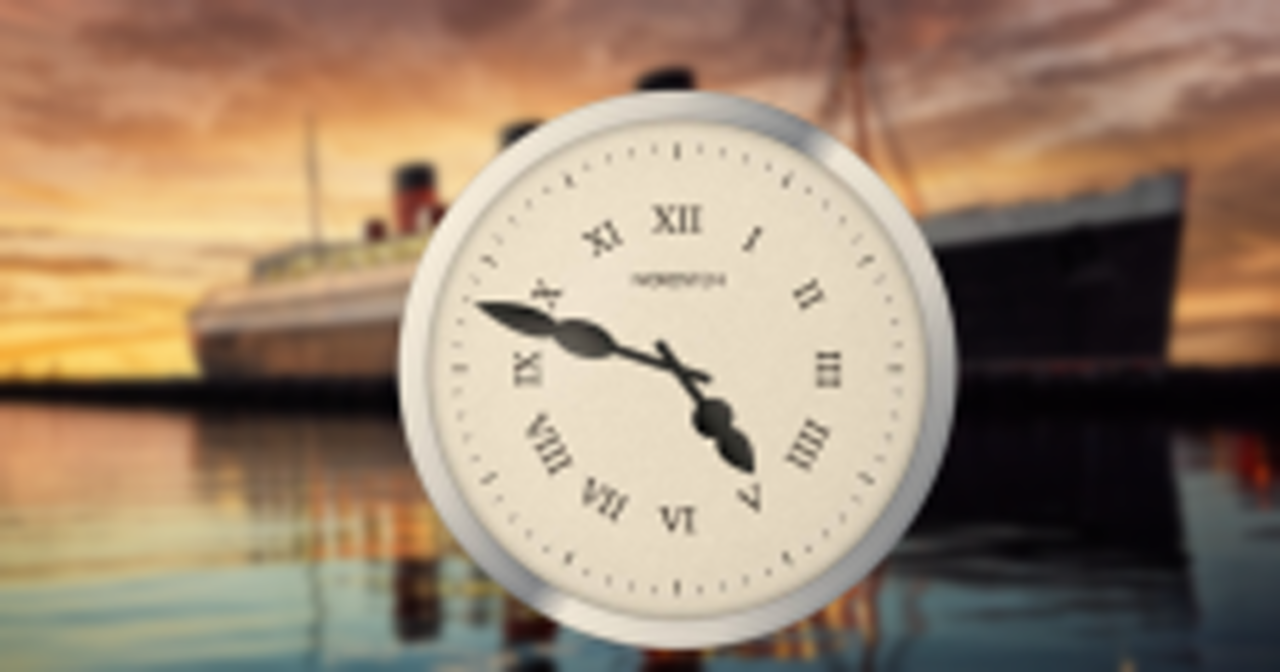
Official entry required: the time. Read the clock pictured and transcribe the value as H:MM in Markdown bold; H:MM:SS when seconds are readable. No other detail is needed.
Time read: **4:48**
